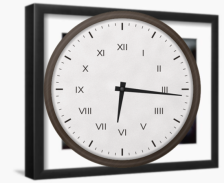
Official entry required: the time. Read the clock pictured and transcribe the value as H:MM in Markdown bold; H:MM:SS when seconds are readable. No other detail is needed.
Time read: **6:16**
